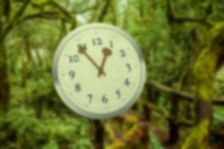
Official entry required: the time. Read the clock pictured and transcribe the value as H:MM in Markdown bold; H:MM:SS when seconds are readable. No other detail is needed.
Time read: **12:54**
